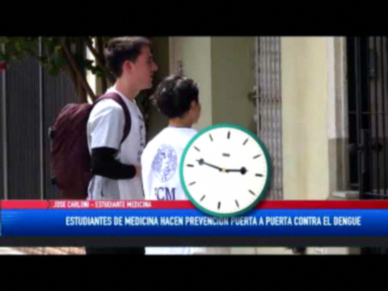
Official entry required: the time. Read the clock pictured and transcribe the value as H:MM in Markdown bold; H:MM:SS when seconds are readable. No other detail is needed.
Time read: **2:47**
